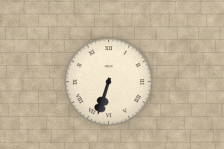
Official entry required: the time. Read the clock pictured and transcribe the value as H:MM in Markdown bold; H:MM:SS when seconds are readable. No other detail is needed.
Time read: **6:33**
